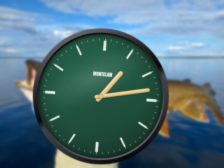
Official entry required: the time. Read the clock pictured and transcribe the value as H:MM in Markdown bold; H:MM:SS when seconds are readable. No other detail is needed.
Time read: **1:13**
